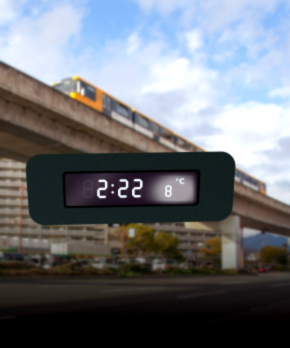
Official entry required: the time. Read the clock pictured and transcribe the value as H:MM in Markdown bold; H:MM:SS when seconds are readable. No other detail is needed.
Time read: **2:22**
